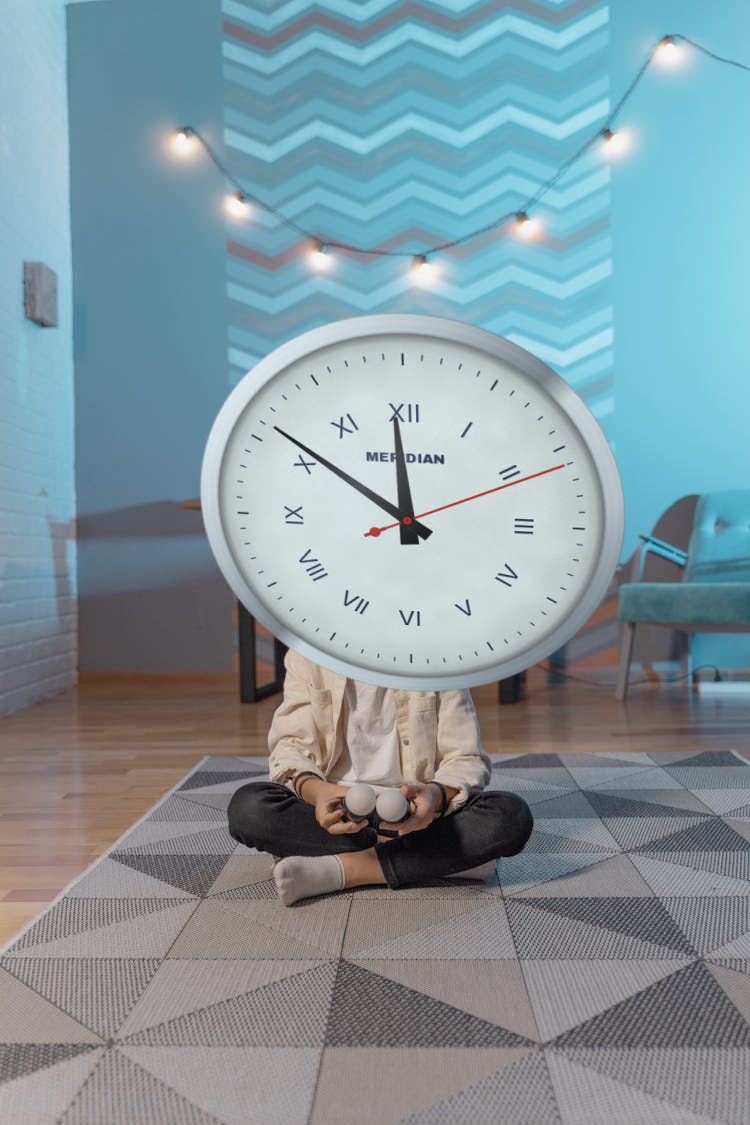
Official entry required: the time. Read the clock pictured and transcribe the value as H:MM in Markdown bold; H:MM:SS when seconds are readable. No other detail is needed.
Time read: **11:51:11**
